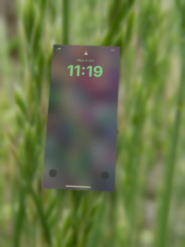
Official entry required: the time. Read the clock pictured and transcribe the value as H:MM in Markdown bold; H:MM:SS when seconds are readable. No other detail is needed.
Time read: **11:19**
